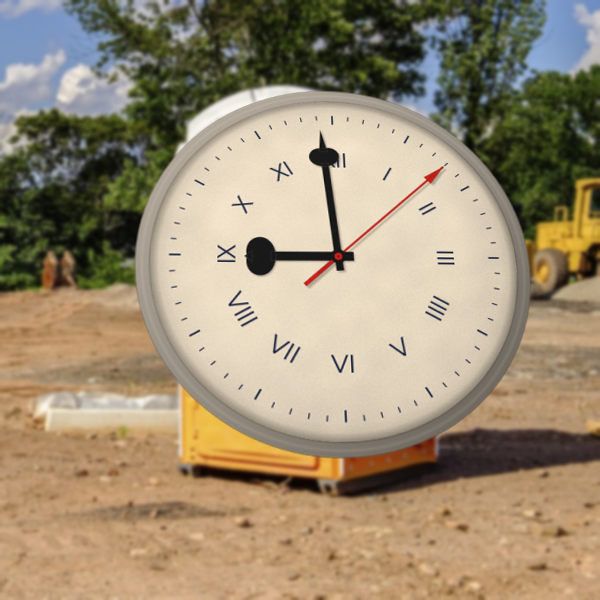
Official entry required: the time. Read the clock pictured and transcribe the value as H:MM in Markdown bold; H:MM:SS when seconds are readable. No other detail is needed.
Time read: **8:59:08**
